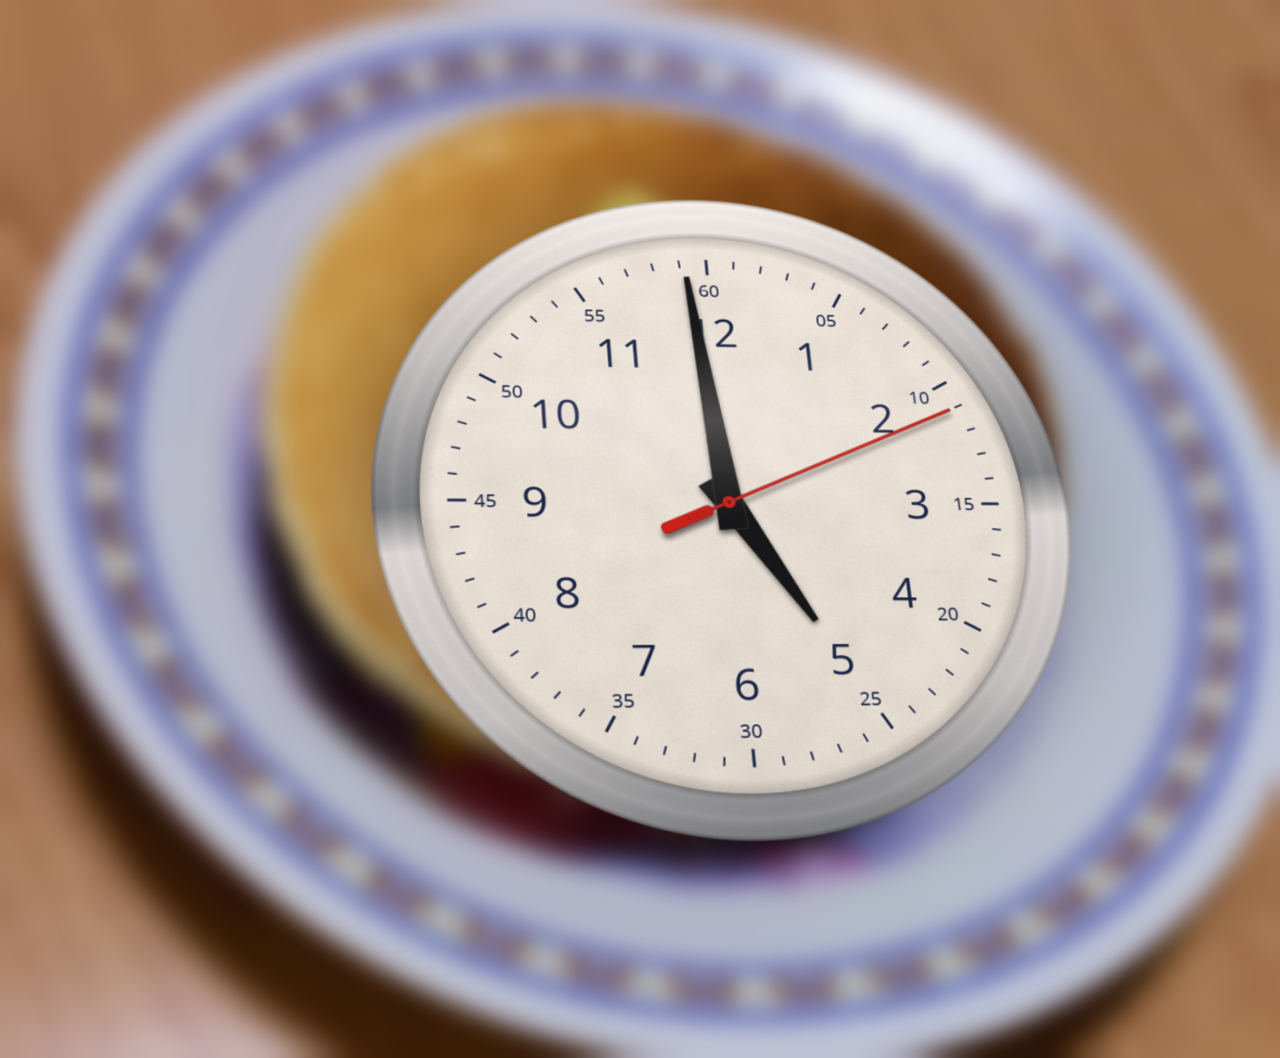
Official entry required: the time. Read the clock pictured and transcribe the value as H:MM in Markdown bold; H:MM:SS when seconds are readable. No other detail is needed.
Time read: **4:59:11**
